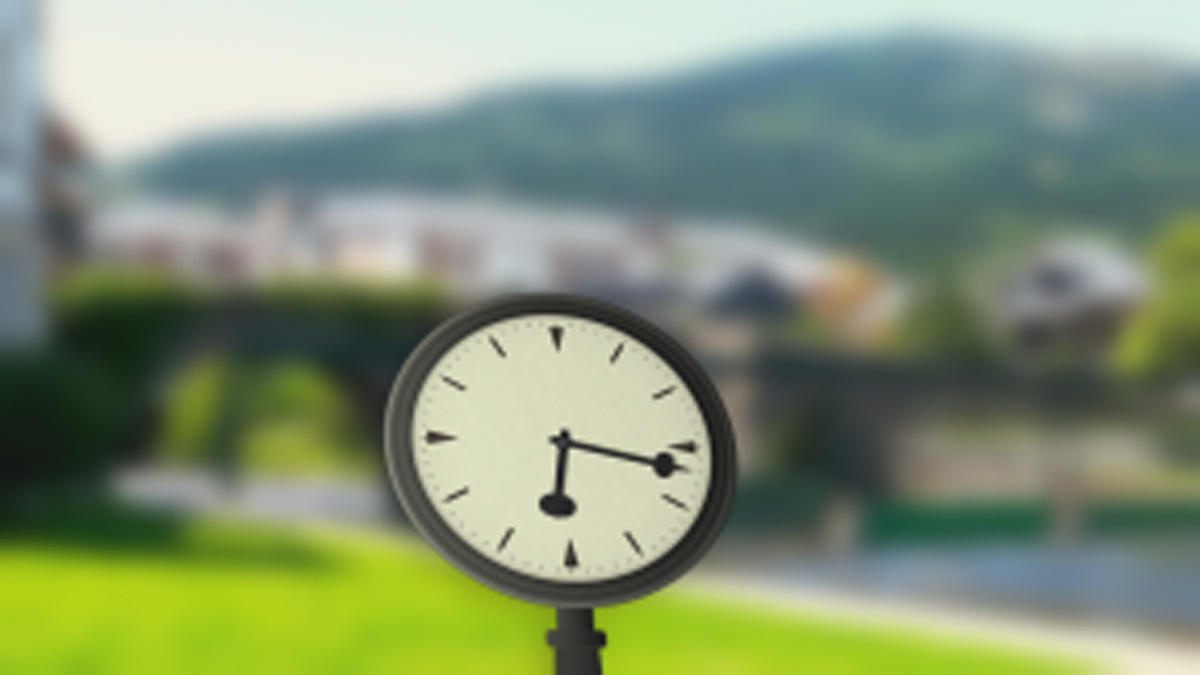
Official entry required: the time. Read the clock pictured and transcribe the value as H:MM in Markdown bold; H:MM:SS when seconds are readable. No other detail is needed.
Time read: **6:17**
